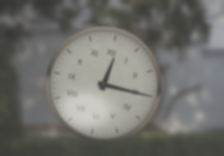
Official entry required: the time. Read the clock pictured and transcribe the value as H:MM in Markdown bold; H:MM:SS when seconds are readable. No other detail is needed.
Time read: **12:15**
